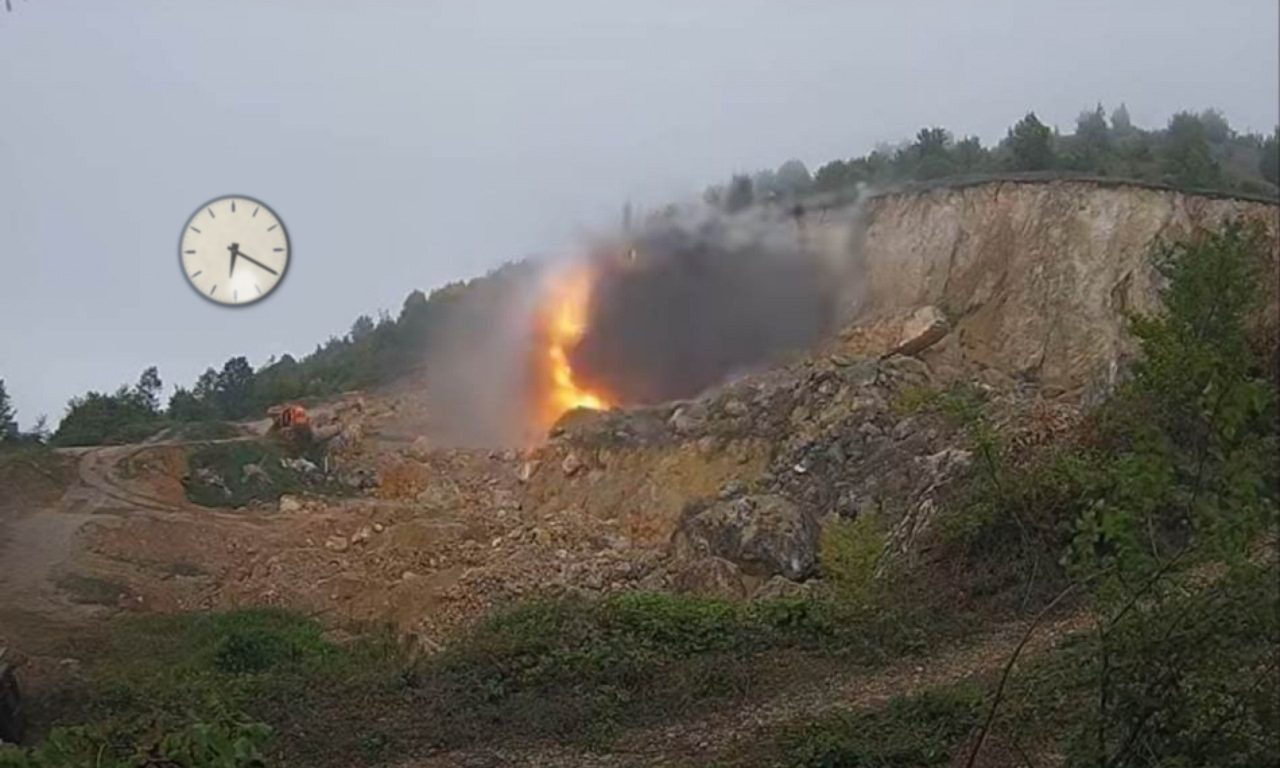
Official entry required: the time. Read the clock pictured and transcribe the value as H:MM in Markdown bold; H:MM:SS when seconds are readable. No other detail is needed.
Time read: **6:20**
